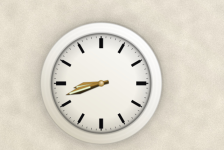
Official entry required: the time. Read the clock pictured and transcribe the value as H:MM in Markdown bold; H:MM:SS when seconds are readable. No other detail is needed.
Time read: **8:42**
